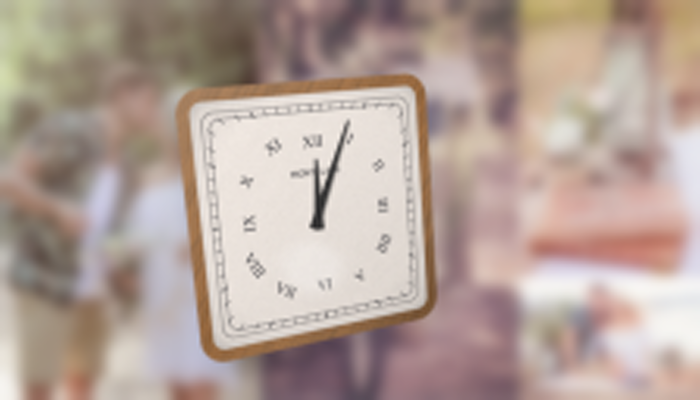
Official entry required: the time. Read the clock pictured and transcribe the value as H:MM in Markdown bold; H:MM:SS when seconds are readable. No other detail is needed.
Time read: **12:04**
